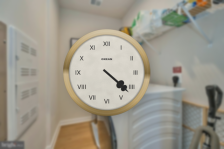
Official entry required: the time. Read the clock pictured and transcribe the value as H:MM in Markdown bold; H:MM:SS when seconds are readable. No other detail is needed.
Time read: **4:22**
